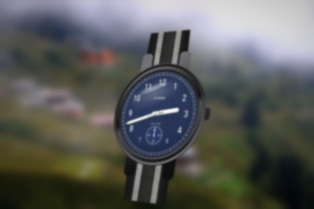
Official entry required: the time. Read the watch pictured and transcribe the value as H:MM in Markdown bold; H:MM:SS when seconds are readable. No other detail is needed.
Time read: **2:42**
